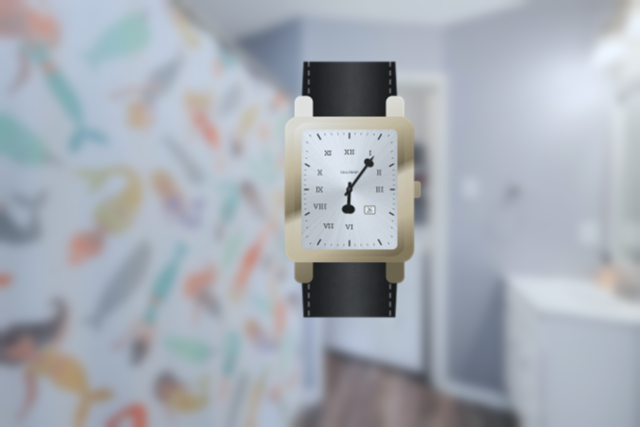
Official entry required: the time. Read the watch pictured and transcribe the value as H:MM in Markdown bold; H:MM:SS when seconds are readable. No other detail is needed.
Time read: **6:06**
